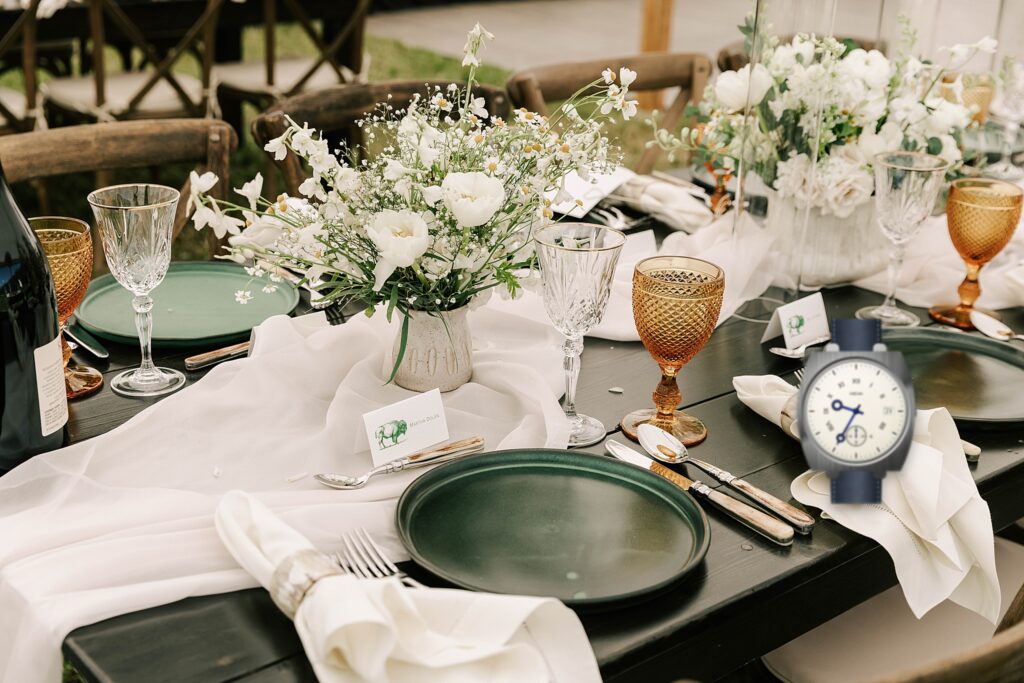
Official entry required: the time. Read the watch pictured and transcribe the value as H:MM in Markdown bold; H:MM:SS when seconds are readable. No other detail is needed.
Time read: **9:35**
